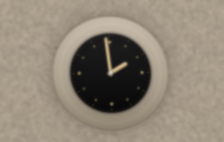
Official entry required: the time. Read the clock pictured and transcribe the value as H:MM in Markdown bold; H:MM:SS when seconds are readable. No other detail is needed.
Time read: **1:59**
